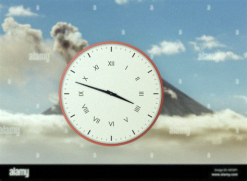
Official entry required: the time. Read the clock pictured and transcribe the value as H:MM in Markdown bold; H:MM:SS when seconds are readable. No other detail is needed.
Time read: **3:48**
